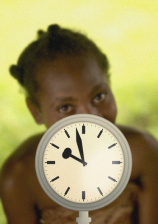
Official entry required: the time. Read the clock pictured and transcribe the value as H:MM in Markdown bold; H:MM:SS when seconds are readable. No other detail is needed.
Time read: **9:58**
